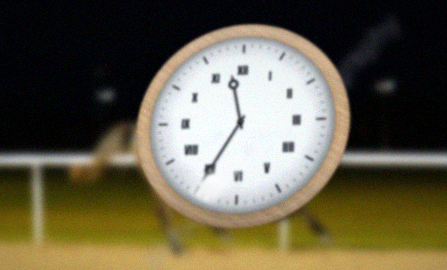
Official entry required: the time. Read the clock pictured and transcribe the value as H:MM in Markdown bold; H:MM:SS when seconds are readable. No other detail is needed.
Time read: **11:35**
